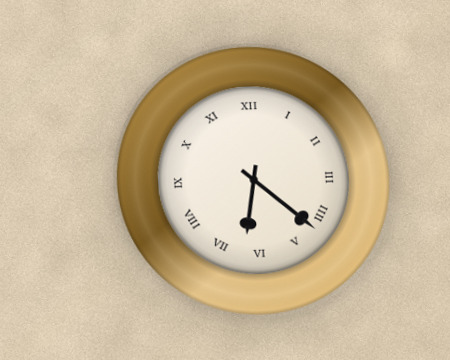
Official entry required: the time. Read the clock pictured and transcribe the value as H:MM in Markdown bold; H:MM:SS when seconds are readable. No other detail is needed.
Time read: **6:22**
